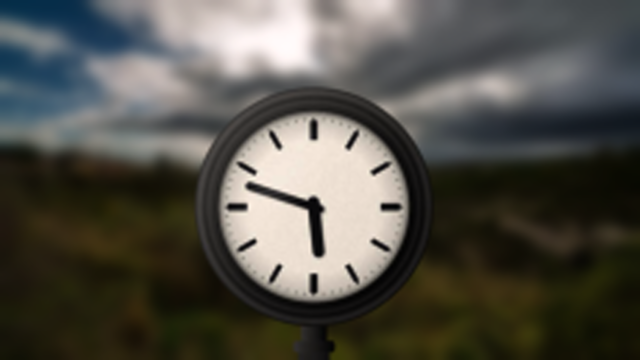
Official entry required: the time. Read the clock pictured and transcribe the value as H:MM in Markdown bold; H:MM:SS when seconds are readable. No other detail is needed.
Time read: **5:48**
